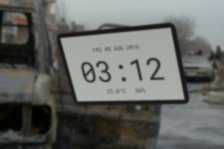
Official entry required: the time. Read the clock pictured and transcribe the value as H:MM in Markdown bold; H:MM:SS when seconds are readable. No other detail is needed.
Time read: **3:12**
